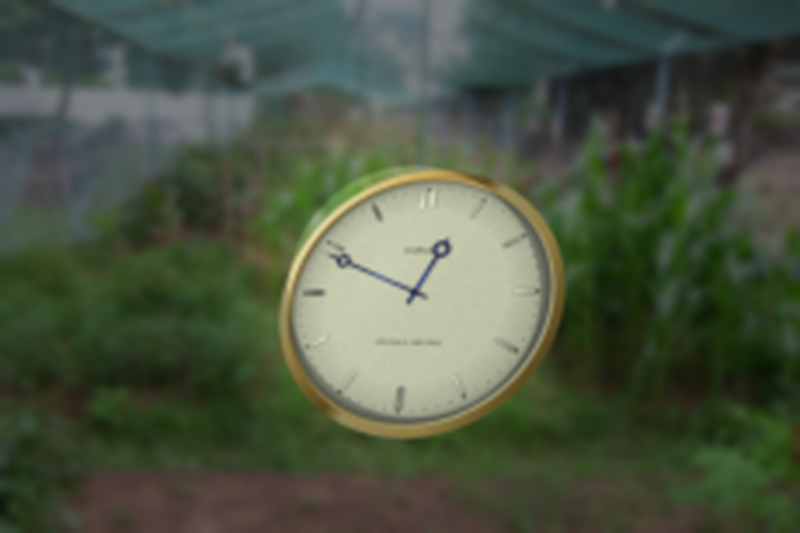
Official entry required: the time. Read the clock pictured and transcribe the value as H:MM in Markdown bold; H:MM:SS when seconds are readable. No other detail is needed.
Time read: **12:49**
